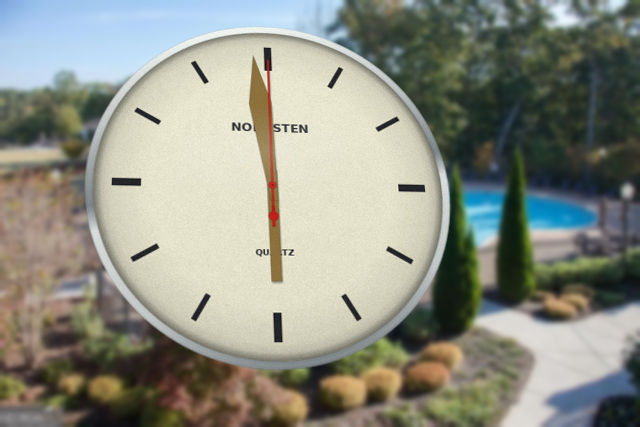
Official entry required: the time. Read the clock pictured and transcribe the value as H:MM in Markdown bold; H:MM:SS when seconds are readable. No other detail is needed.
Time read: **5:59:00**
